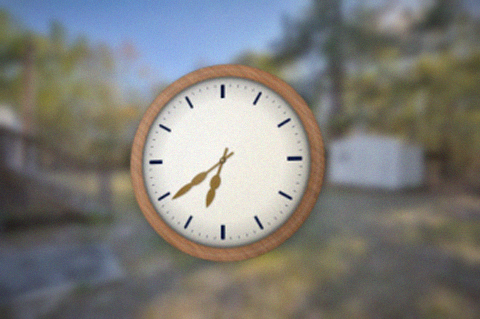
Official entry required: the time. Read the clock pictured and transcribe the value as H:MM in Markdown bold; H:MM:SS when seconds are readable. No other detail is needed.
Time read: **6:39**
